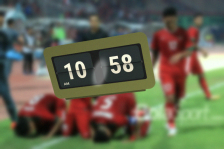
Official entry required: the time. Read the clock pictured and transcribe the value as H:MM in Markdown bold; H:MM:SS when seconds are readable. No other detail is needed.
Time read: **10:58**
